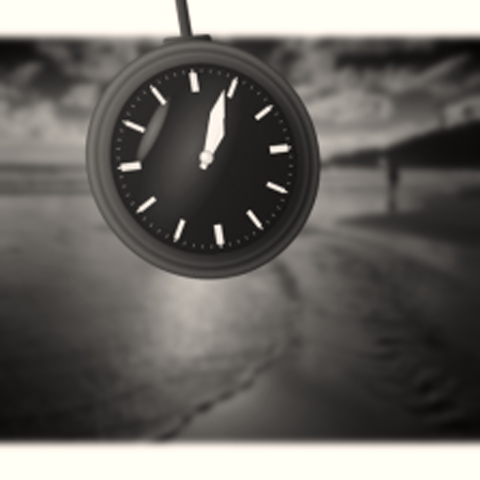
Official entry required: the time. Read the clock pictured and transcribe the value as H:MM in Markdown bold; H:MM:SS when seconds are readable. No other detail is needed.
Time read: **1:04**
